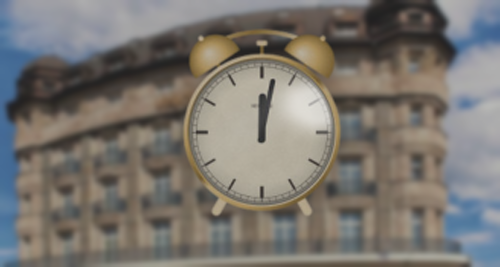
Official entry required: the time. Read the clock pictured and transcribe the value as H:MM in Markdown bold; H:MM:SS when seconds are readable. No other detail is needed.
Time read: **12:02**
